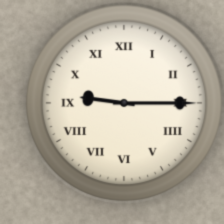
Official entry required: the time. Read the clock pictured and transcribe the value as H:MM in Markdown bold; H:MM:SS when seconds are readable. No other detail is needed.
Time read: **9:15**
